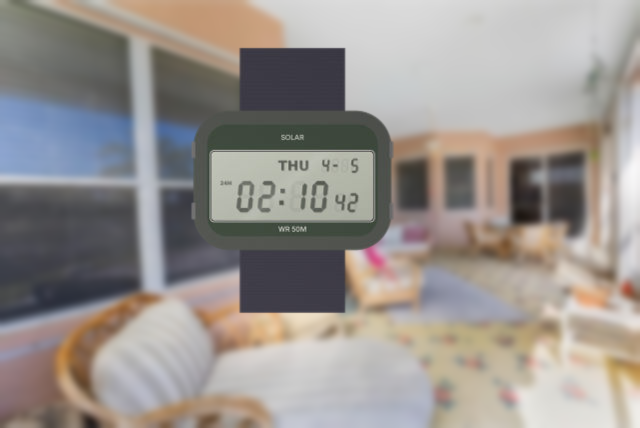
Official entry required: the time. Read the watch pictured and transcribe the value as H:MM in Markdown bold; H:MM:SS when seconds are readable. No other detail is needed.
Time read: **2:10:42**
